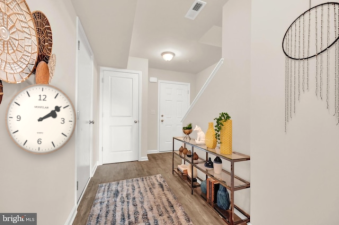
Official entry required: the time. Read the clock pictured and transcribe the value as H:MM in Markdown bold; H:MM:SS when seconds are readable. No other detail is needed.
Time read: **2:09**
